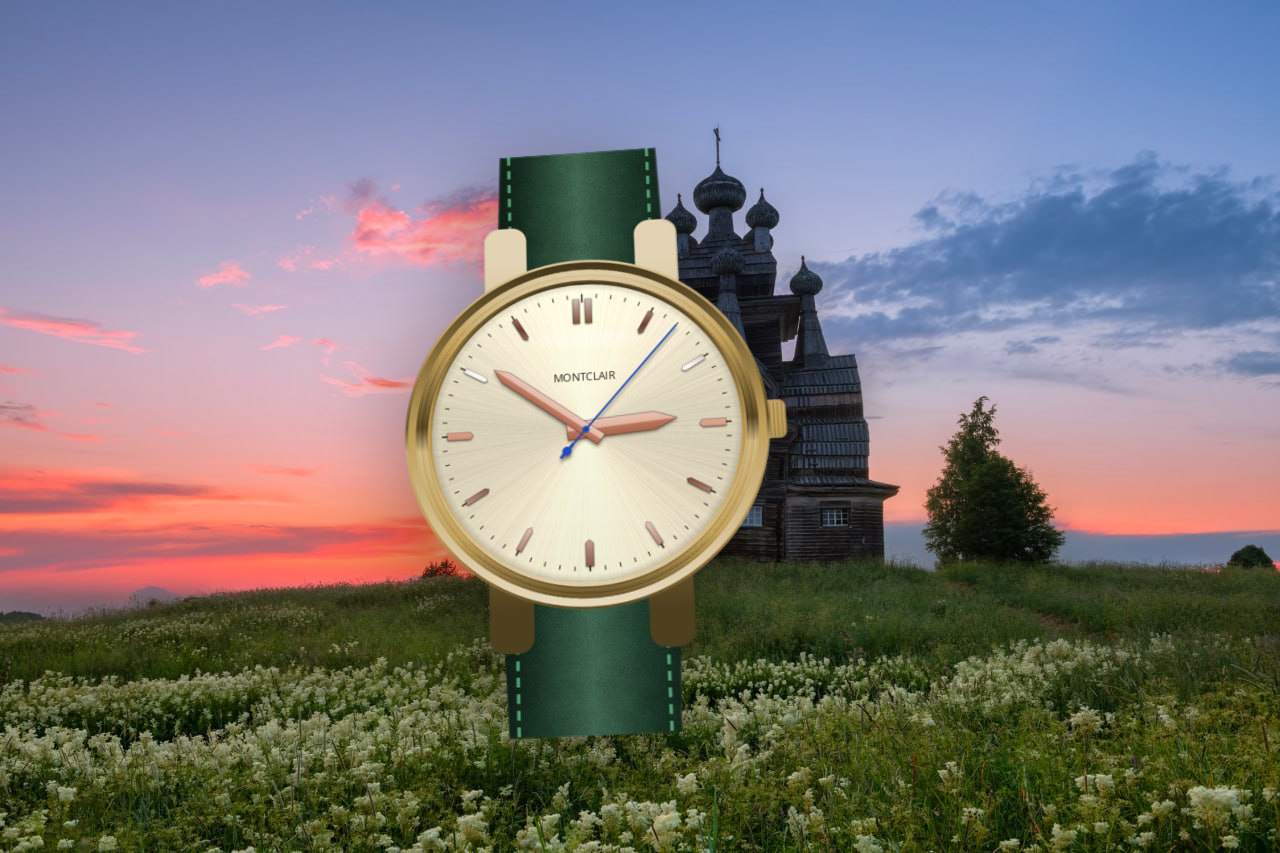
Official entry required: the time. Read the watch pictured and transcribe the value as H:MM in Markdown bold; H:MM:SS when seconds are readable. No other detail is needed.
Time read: **2:51:07**
